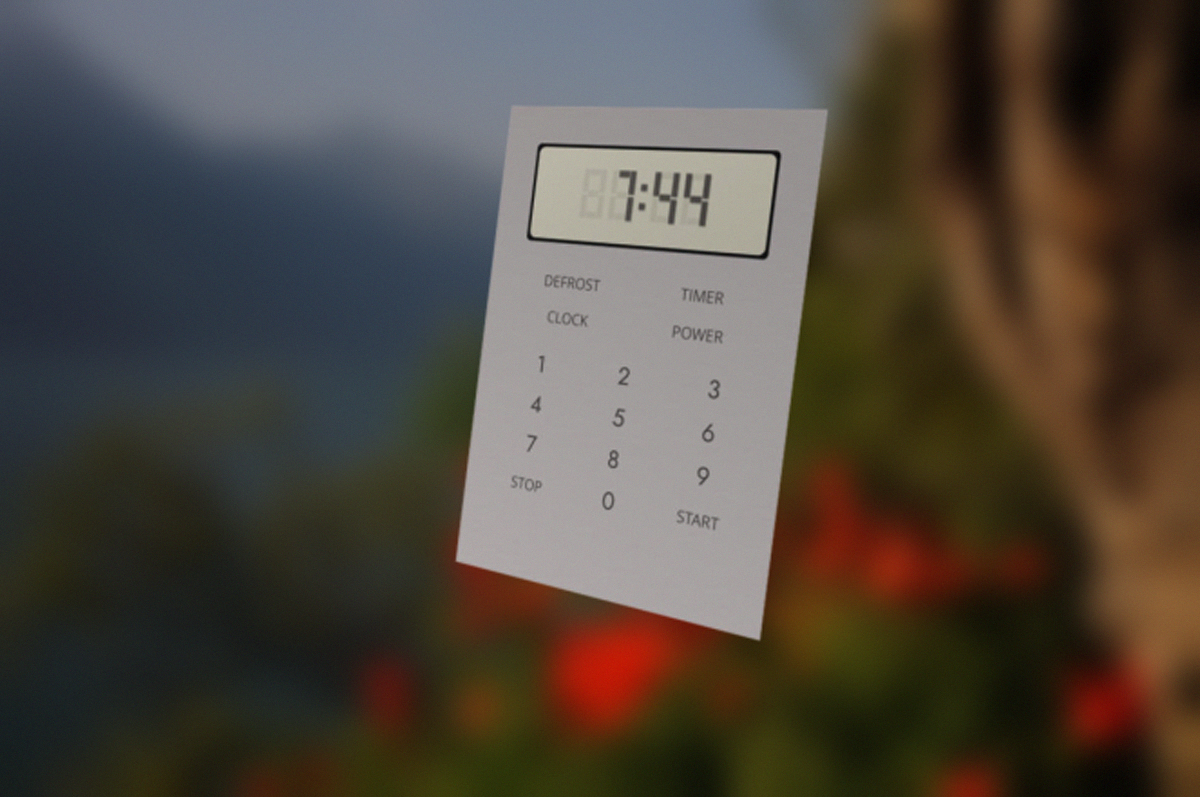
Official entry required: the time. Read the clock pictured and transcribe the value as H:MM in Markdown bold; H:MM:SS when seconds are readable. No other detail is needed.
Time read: **7:44**
